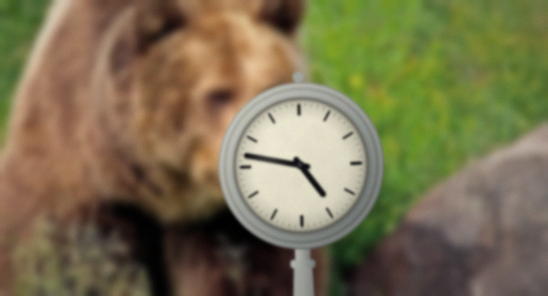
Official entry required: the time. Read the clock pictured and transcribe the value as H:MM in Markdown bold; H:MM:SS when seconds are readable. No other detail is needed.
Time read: **4:47**
